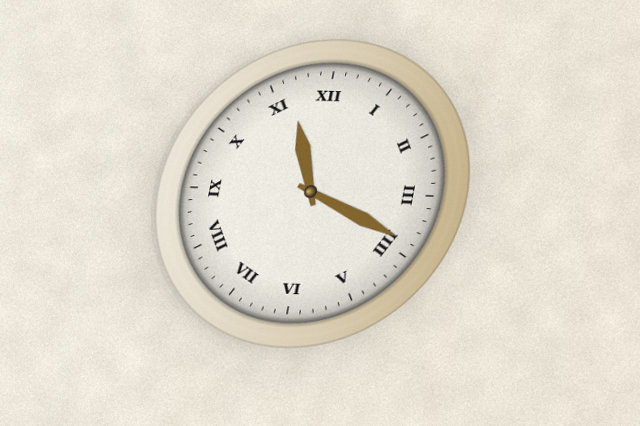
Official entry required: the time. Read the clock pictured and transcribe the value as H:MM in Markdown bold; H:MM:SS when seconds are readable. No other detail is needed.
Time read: **11:19**
